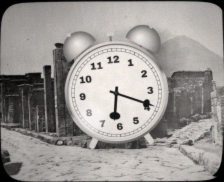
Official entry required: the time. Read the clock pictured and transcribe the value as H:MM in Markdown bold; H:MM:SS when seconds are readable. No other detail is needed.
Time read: **6:19**
